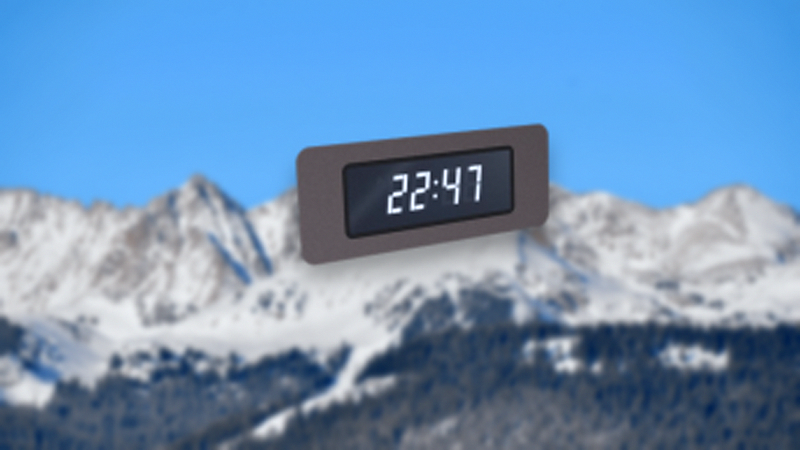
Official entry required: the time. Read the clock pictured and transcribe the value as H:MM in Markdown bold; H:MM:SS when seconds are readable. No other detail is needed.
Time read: **22:47**
